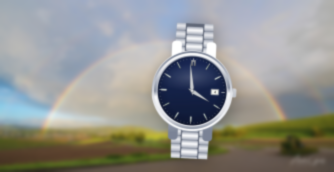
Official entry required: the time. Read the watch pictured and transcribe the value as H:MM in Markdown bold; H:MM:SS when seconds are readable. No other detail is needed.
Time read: **3:59**
